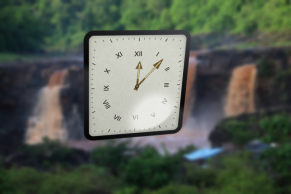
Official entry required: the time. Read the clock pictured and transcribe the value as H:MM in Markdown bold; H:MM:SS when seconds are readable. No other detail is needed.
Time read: **12:07**
